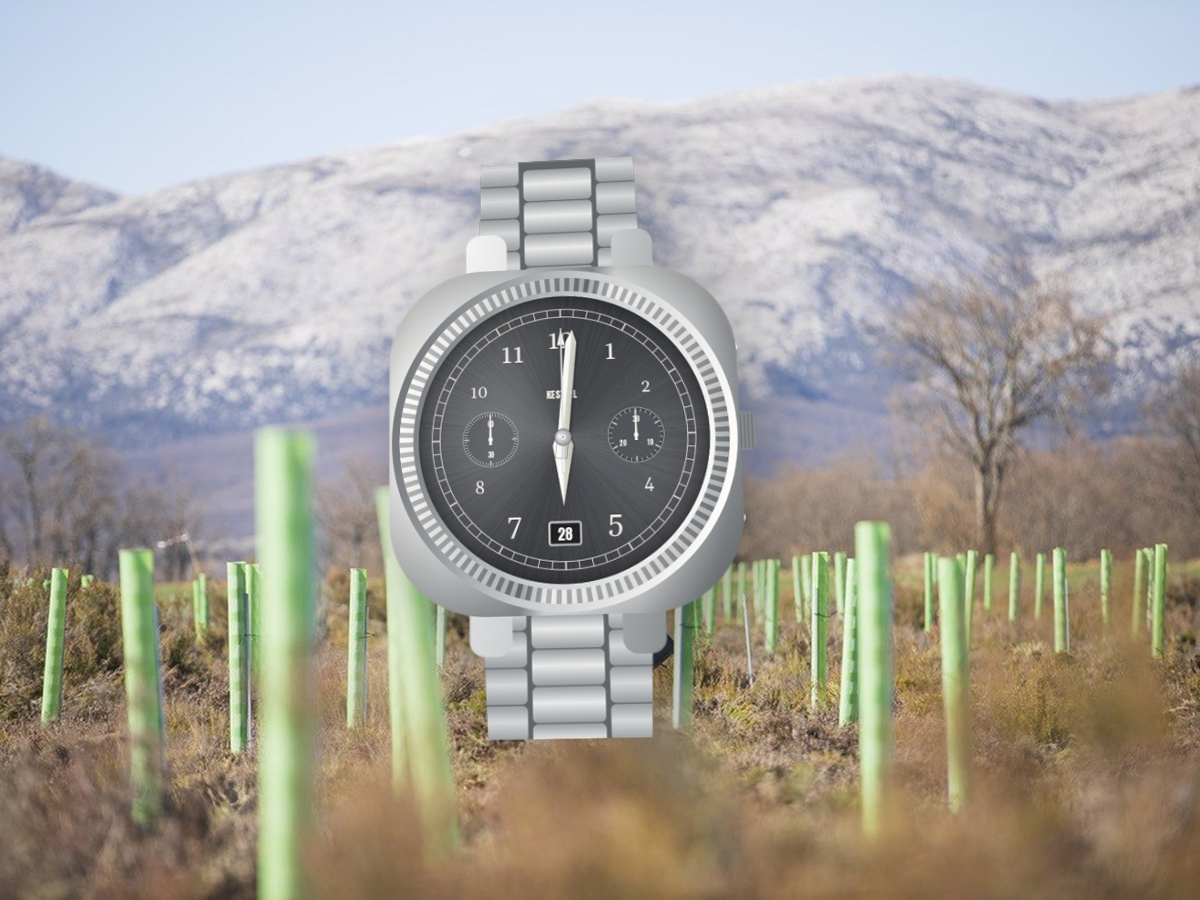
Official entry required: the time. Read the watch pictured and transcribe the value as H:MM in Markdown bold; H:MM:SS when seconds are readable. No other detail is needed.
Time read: **6:01**
